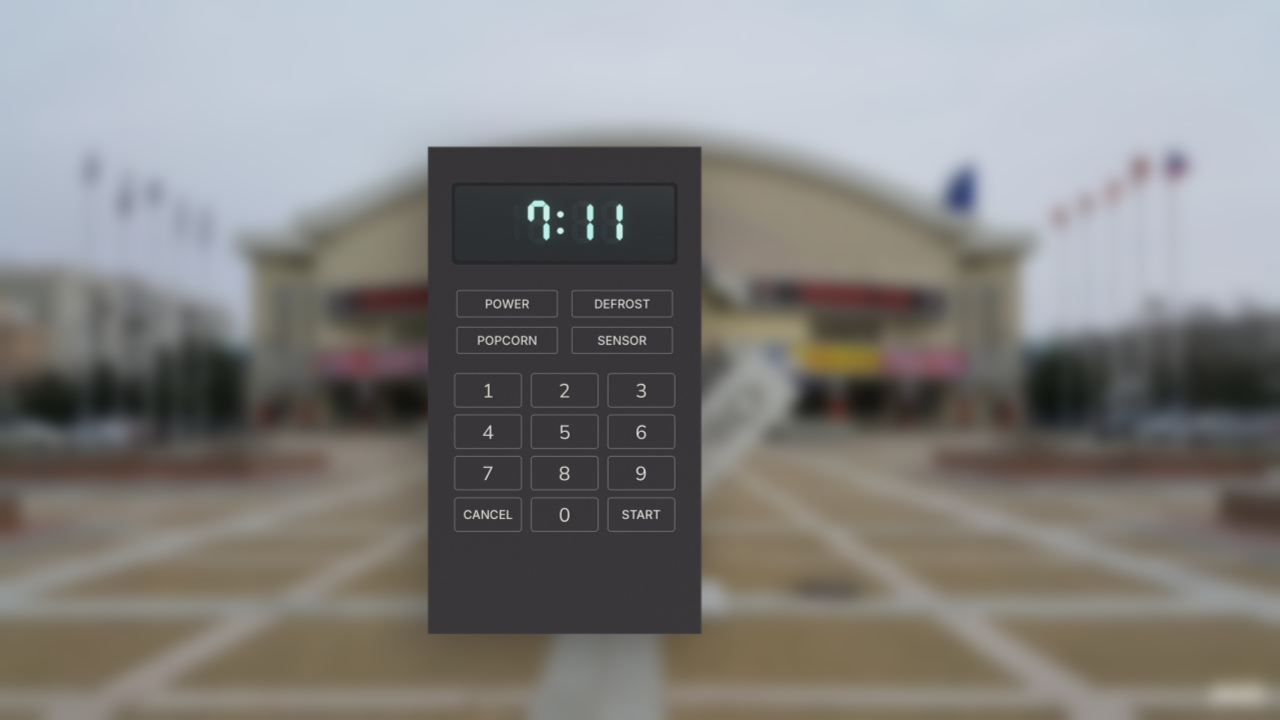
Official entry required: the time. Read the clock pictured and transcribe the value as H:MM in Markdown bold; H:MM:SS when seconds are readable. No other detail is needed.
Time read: **7:11**
